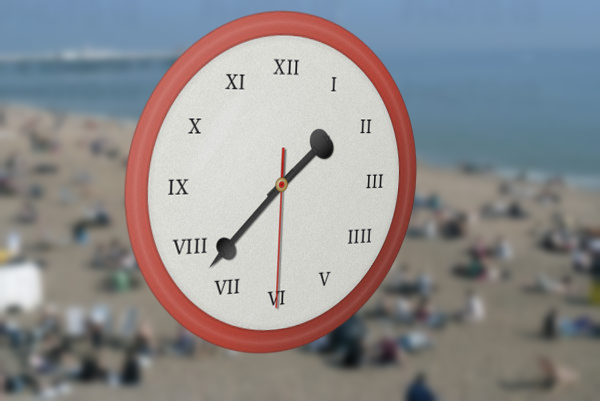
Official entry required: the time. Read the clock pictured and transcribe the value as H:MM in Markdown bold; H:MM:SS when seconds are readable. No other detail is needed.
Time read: **1:37:30**
